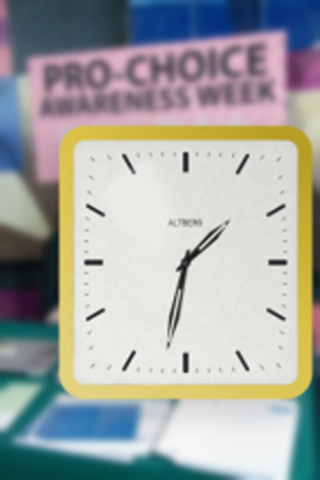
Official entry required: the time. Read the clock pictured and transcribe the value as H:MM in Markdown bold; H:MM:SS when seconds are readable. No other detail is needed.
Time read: **1:32**
